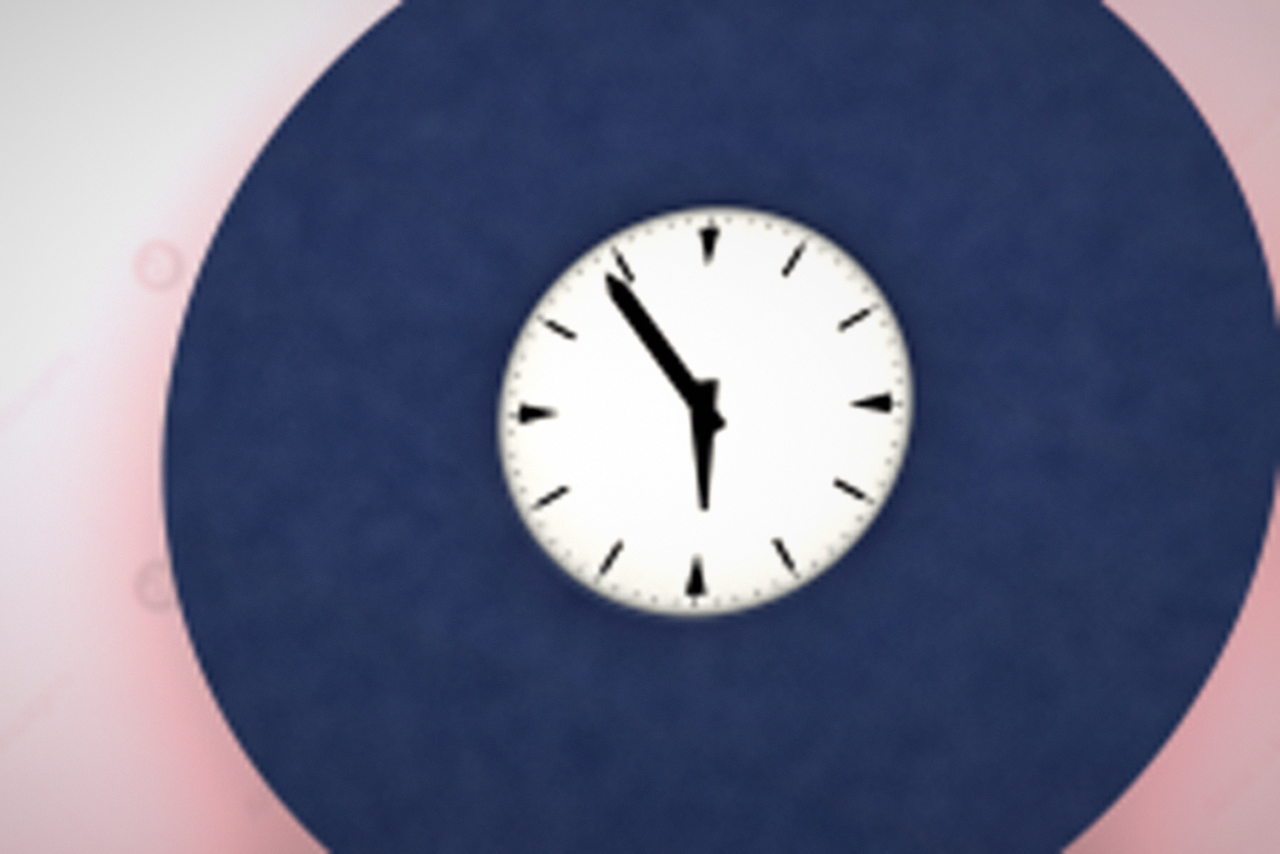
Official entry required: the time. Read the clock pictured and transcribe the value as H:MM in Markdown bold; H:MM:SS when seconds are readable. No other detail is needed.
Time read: **5:54**
